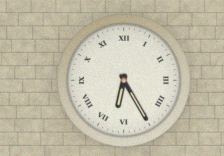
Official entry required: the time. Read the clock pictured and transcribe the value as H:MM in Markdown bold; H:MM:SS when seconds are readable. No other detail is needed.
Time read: **6:25**
